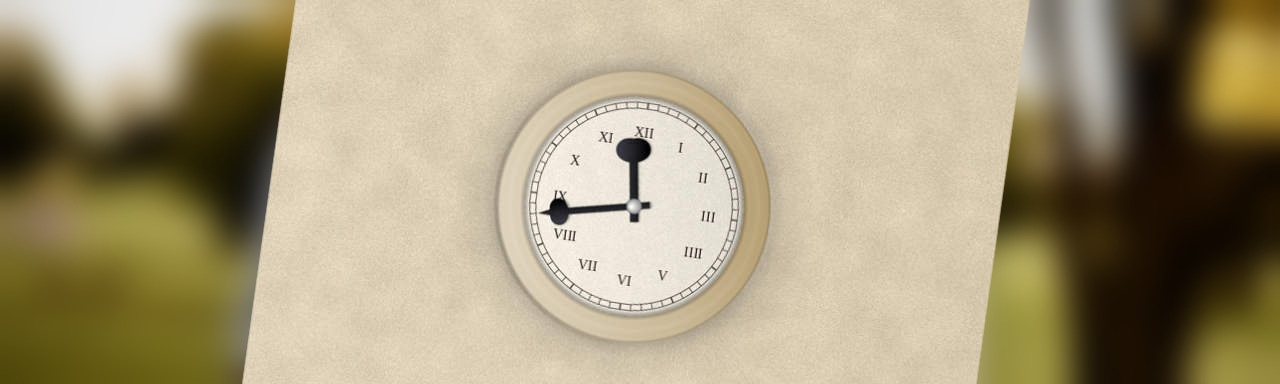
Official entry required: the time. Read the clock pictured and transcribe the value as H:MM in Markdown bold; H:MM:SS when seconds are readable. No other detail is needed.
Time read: **11:43**
